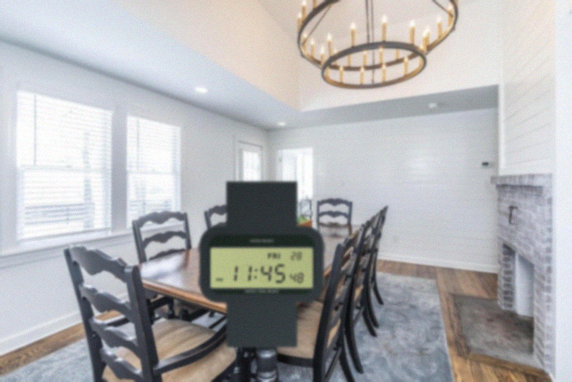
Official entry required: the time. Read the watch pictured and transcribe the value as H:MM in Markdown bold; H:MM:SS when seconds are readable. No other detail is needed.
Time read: **11:45**
